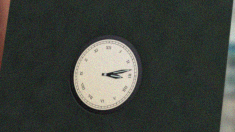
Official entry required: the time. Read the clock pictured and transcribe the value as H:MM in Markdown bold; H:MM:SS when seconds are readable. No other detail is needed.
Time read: **3:13**
